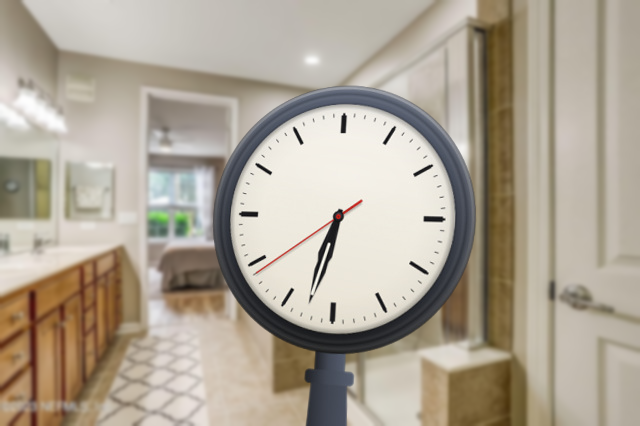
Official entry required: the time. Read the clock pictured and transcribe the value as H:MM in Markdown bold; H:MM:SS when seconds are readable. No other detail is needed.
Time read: **6:32:39**
